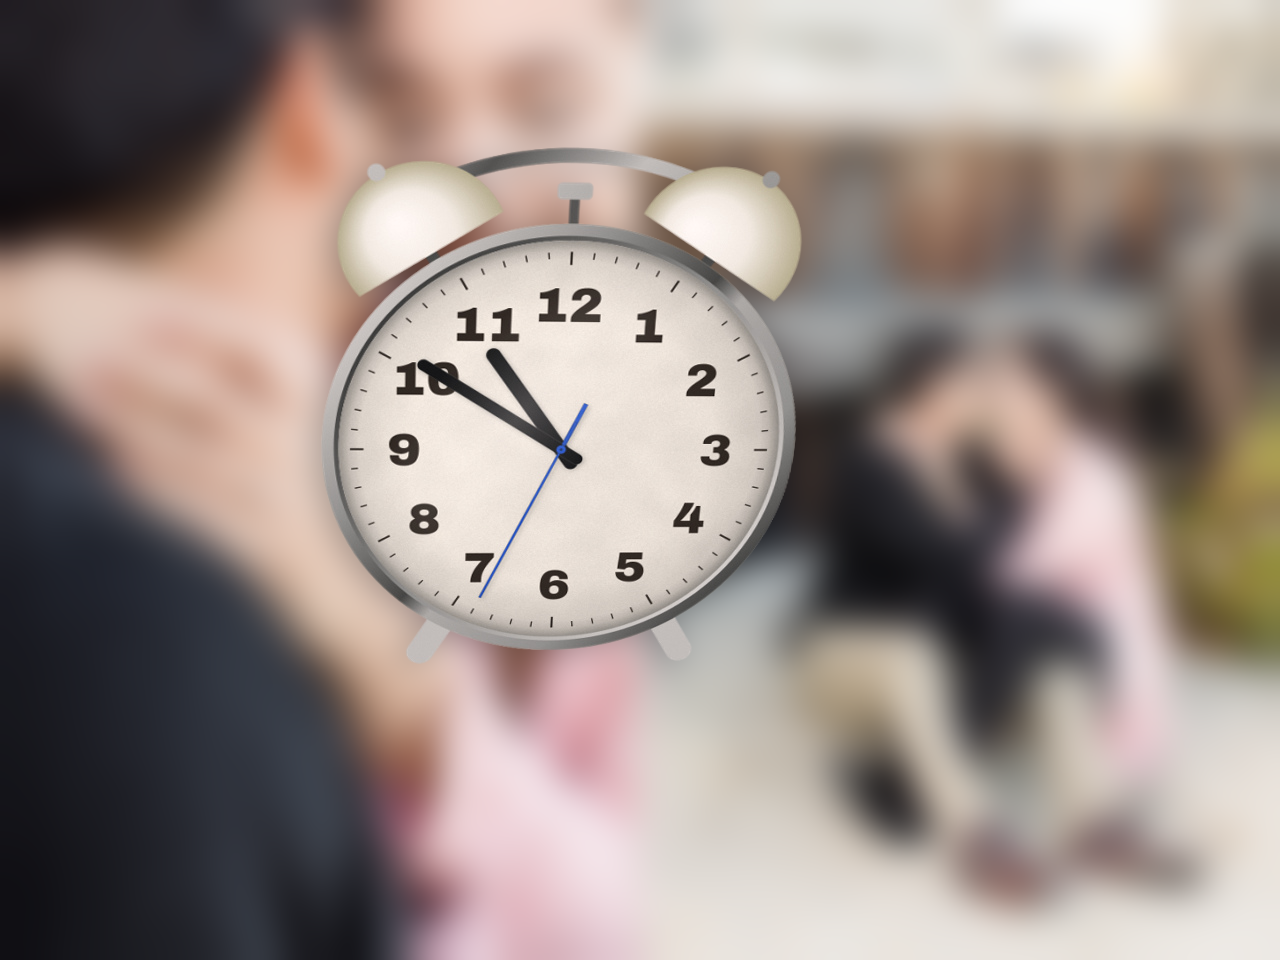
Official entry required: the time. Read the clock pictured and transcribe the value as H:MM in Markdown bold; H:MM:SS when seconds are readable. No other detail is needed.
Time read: **10:50:34**
